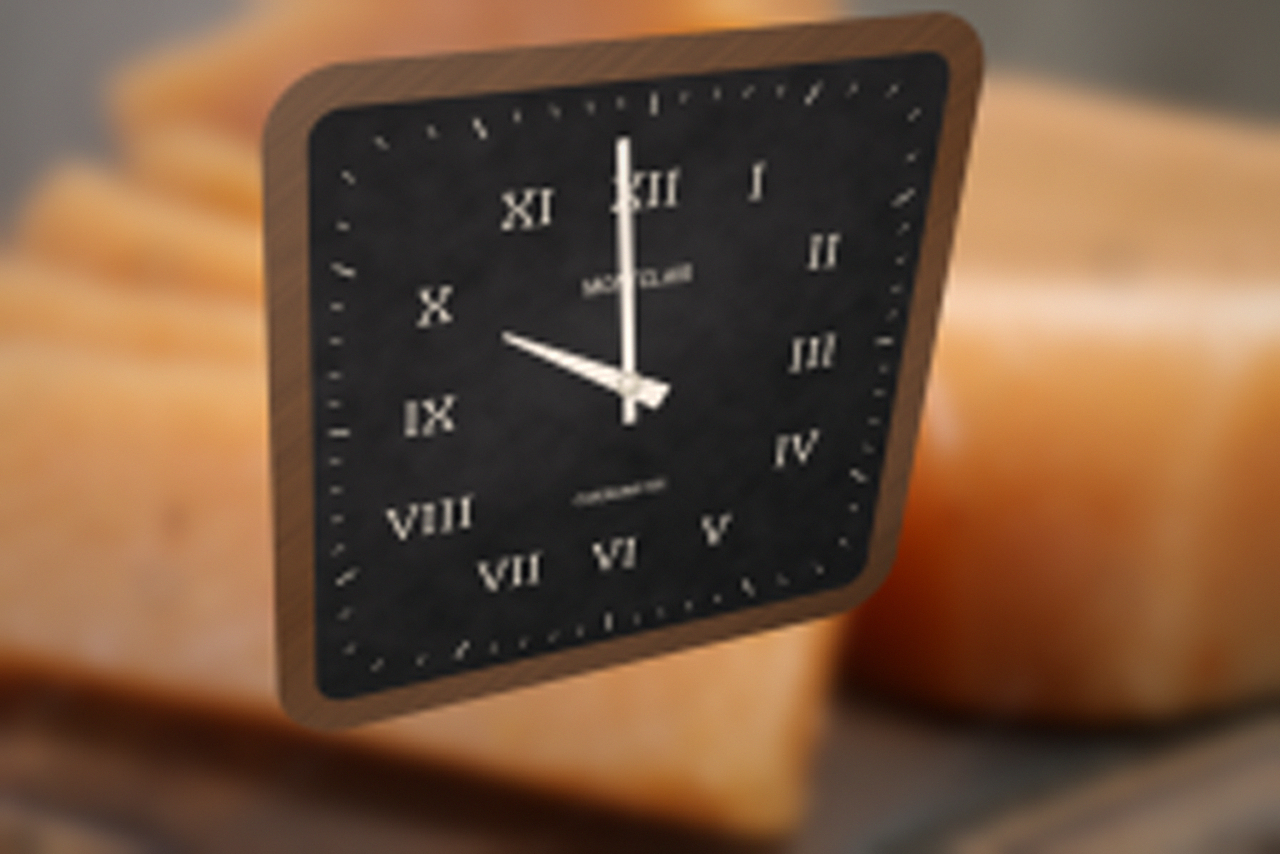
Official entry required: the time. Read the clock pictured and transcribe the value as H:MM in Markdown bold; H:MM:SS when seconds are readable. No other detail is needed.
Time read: **9:59**
